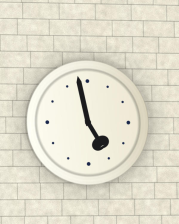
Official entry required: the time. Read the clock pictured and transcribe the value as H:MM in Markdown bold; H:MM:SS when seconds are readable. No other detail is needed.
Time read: **4:58**
